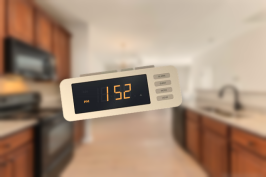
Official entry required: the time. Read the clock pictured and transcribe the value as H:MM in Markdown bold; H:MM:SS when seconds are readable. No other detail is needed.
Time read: **1:52**
